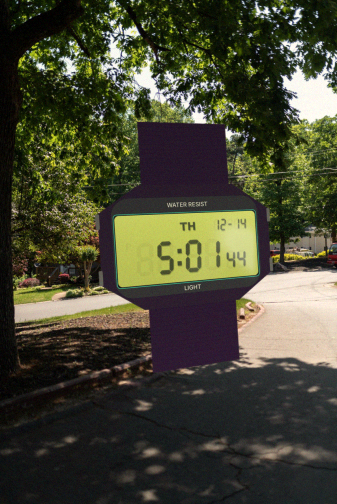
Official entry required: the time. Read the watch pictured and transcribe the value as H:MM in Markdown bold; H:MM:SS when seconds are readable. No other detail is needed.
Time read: **5:01:44**
